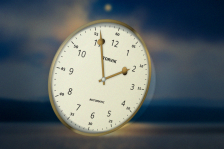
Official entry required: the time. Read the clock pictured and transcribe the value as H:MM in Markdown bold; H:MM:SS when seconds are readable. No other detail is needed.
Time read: **1:56**
